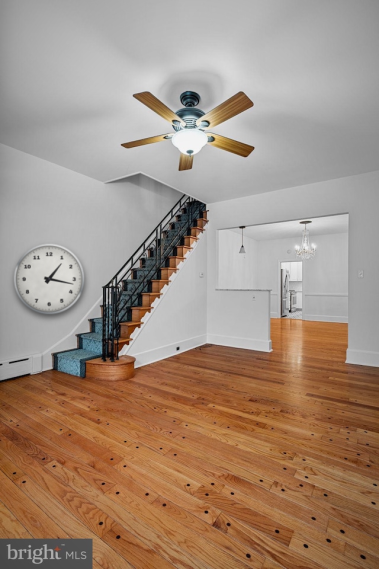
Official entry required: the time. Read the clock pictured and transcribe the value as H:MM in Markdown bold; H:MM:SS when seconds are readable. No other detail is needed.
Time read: **1:17**
